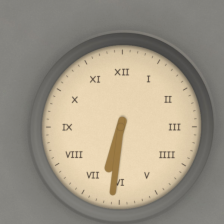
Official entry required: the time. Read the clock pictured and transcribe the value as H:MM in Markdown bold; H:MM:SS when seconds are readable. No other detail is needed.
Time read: **6:31**
